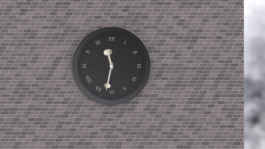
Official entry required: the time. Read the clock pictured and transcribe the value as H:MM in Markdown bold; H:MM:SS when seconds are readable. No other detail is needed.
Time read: **11:32**
